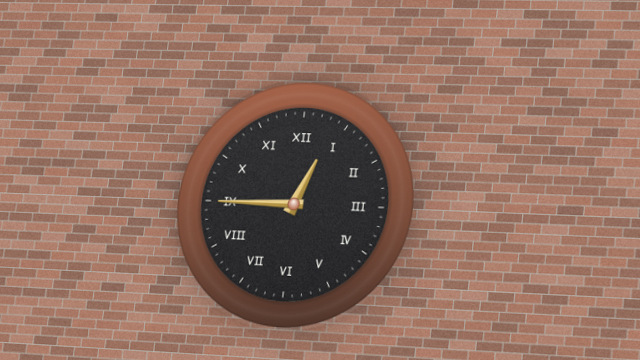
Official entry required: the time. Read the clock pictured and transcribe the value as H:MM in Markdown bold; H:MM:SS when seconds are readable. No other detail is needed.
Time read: **12:45**
